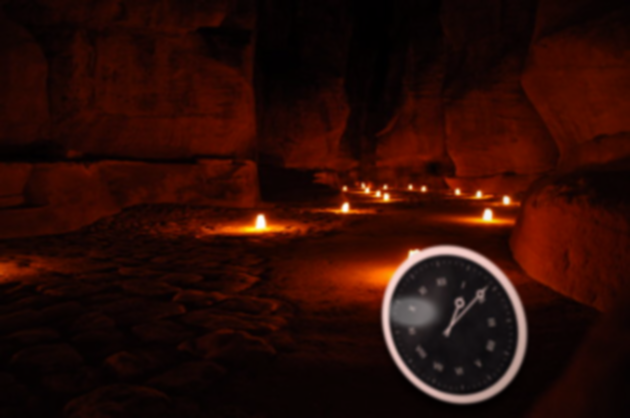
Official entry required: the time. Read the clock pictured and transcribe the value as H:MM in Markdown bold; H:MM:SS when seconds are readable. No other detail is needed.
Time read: **1:09**
